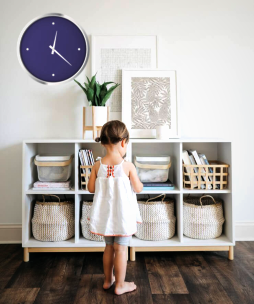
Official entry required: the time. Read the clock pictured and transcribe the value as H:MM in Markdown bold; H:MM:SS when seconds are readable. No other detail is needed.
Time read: **12:22**
